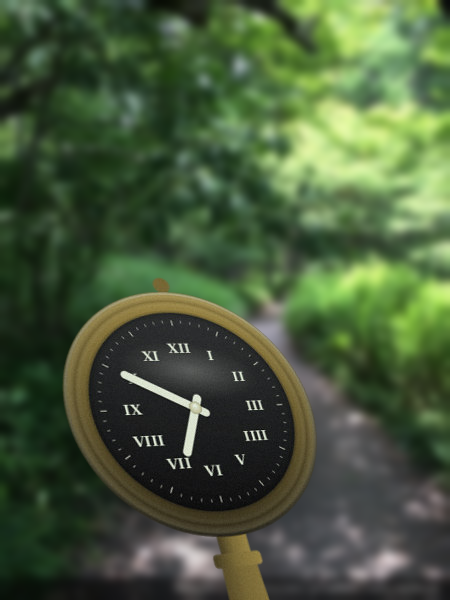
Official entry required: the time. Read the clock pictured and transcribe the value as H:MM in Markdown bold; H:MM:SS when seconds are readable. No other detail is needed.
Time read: **6:50**
